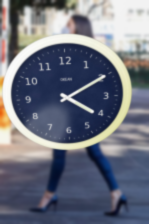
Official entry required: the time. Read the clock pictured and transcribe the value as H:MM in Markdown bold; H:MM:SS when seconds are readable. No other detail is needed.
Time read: **4:10**
